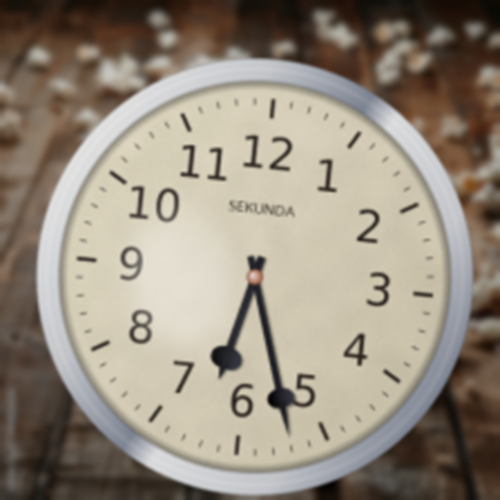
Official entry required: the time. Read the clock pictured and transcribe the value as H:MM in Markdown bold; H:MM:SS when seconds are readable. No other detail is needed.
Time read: **6:27**
